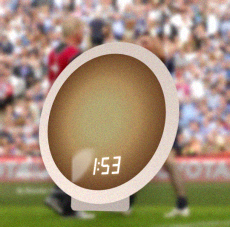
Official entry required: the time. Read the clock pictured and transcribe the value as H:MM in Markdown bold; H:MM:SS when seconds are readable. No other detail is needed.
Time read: **1:53**
